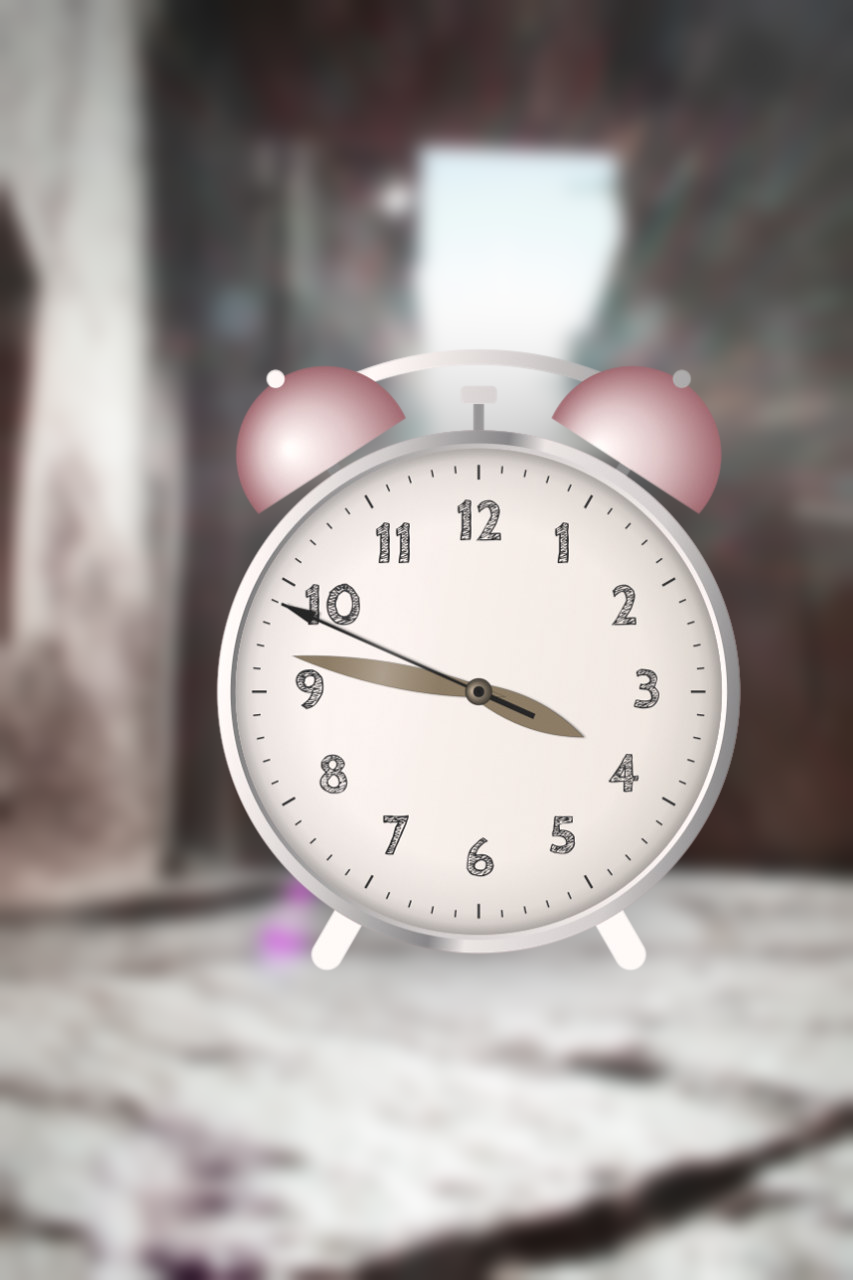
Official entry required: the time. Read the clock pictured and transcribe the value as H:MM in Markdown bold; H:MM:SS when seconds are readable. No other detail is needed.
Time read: **3:46:49**
